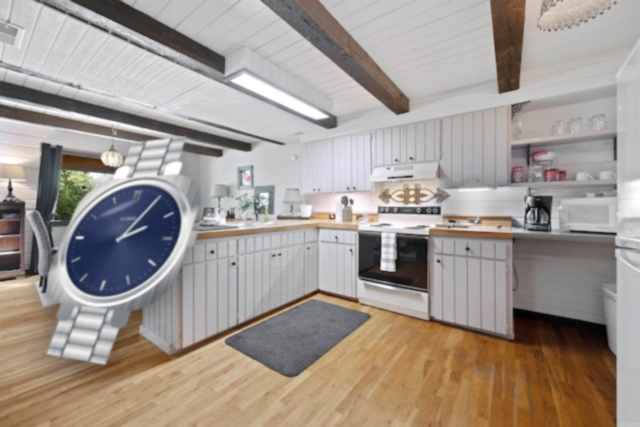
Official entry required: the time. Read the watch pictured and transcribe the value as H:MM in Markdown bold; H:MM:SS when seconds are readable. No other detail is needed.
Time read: **2:05**
